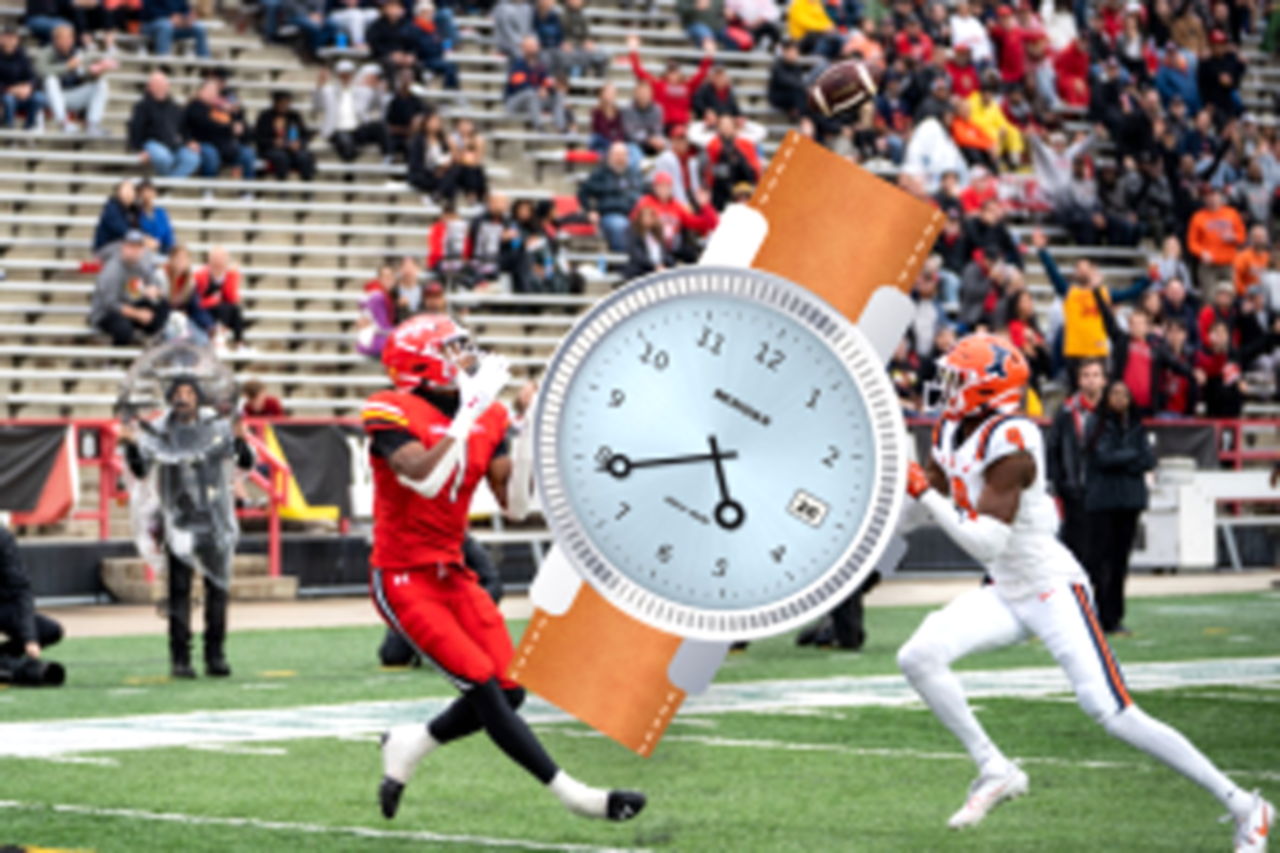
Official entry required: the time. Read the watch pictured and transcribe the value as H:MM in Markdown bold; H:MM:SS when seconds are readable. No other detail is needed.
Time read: **4:39**
